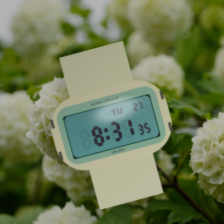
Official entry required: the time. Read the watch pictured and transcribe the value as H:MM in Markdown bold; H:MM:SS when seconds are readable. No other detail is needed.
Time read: **8:31:35**
